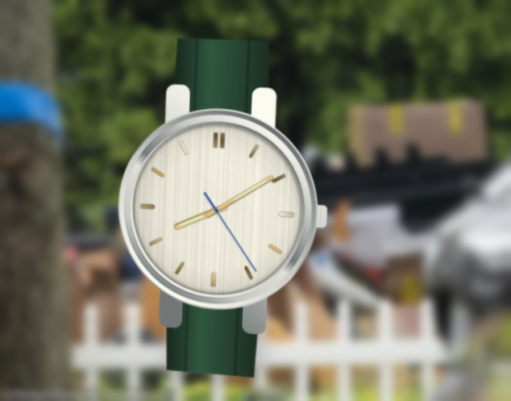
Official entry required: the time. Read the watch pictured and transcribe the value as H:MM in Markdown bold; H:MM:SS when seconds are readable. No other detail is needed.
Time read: **8:09:24**
